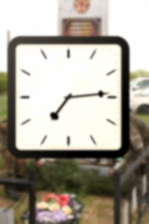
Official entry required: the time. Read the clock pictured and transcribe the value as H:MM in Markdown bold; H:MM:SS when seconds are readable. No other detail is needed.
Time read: **7:14**
